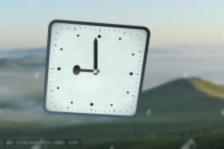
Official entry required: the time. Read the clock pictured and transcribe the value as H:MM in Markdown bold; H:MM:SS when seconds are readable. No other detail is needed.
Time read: **8:59**
